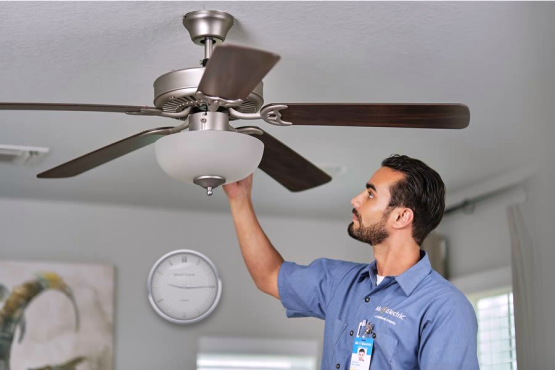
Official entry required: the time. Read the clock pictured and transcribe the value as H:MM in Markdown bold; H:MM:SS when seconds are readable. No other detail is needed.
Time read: **9:15**
